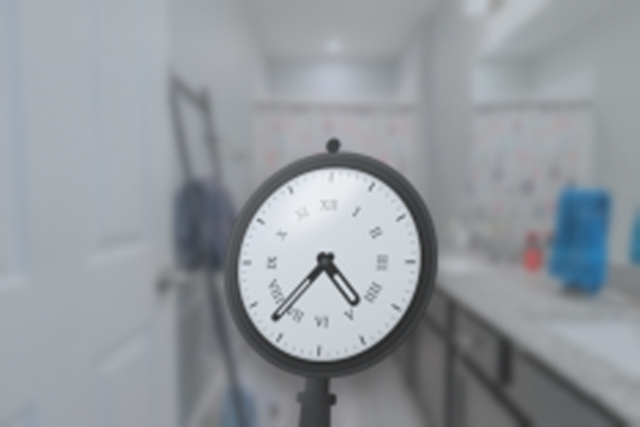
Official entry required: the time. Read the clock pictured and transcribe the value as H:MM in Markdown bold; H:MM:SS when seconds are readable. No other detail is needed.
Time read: **4:37**
